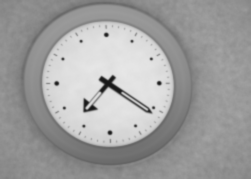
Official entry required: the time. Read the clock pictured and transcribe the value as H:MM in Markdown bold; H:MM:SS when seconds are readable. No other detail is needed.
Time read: **7:21**
